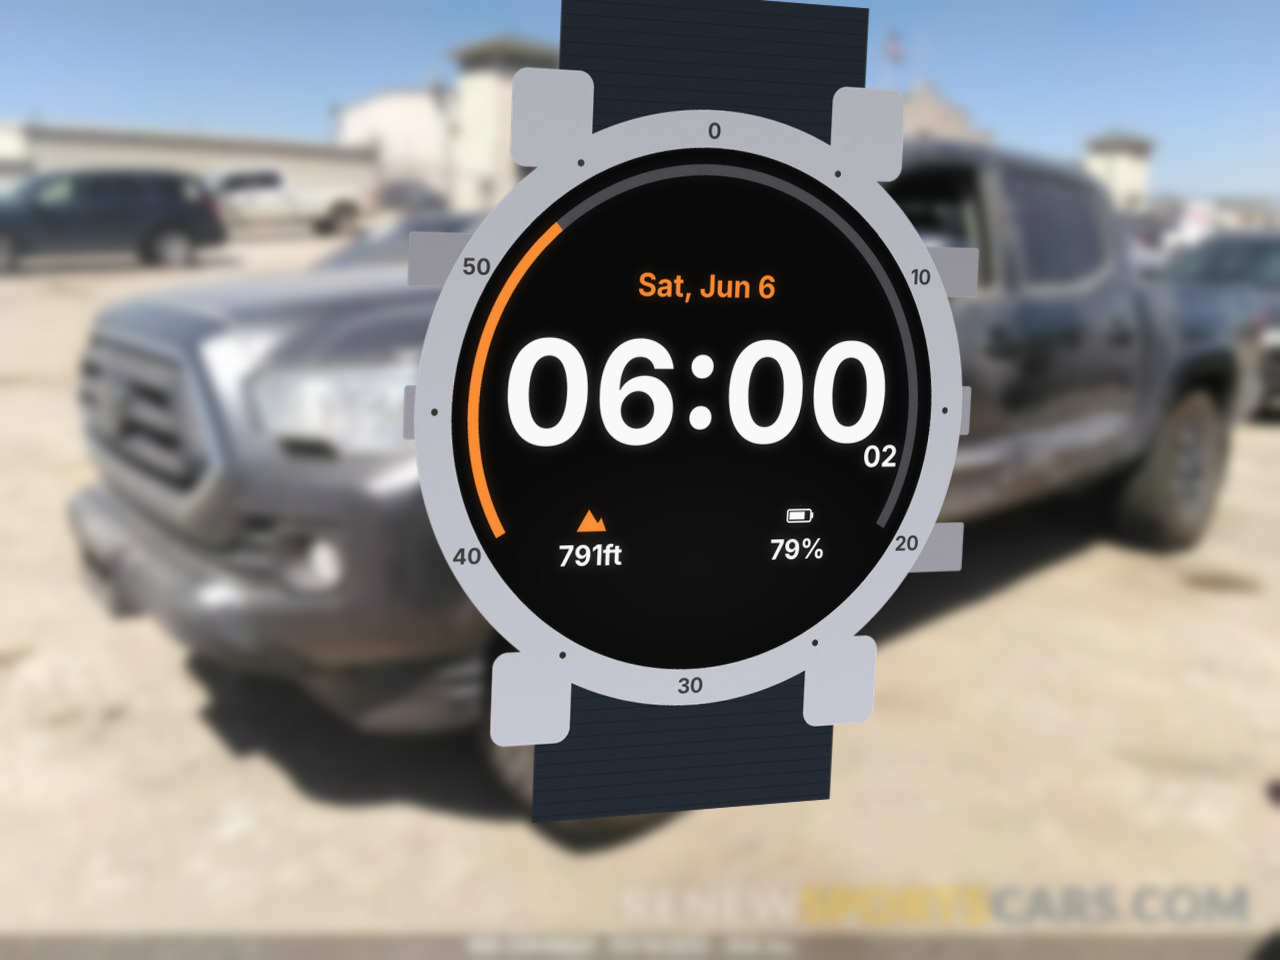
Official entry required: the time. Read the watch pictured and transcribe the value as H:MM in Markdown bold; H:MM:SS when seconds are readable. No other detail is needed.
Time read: **6:00:02**
